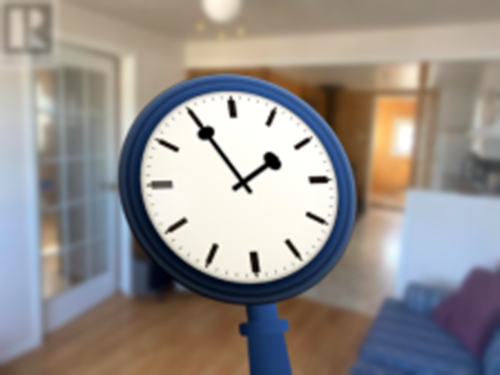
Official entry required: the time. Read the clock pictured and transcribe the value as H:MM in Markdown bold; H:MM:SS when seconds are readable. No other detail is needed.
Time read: **1:55**
